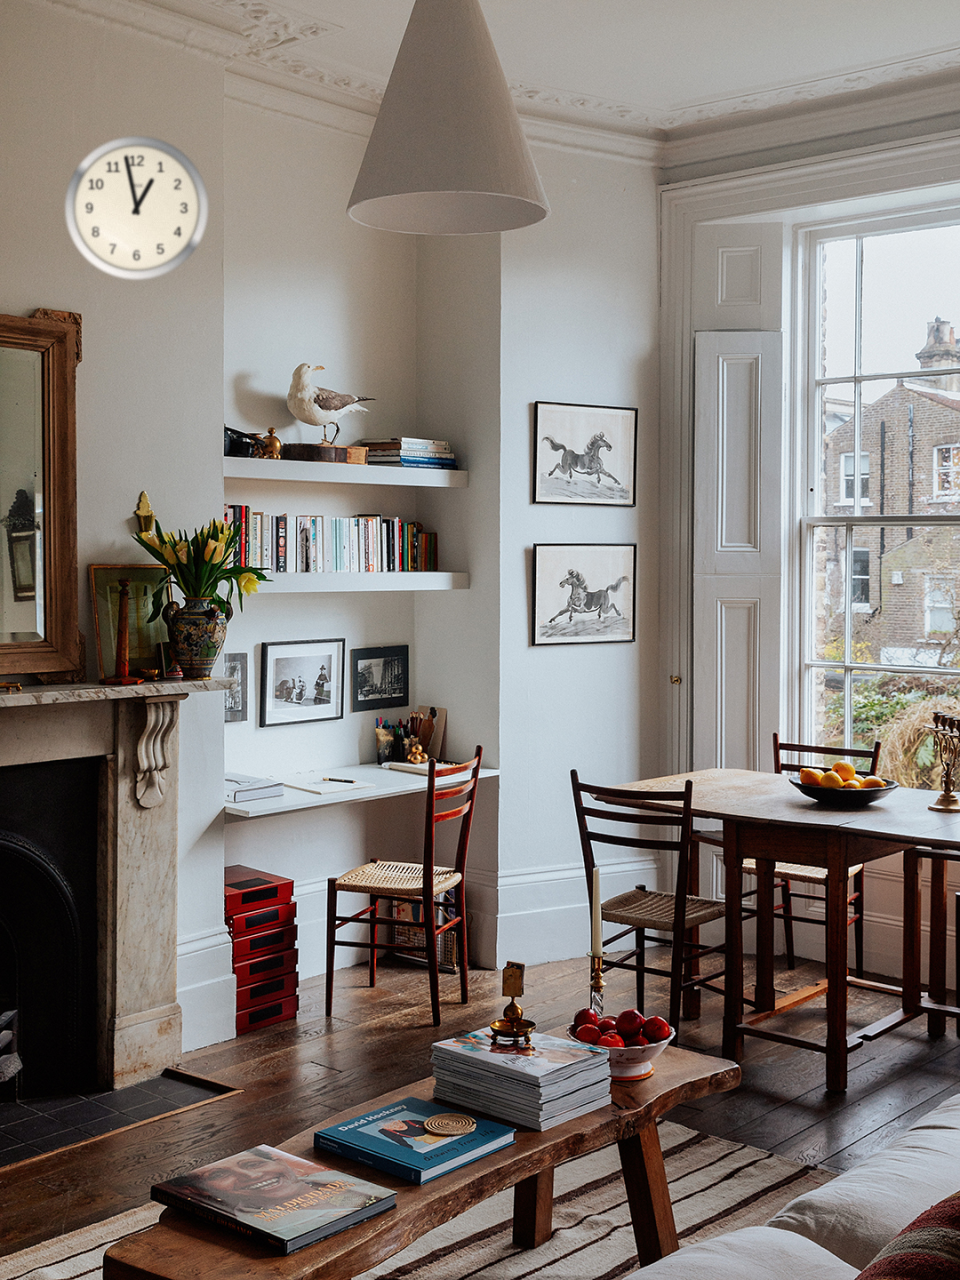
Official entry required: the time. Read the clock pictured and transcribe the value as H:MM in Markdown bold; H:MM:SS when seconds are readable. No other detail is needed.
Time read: **12:58**
